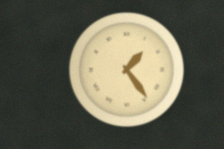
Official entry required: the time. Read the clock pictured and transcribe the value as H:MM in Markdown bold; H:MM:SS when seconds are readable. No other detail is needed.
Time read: **1:24**
